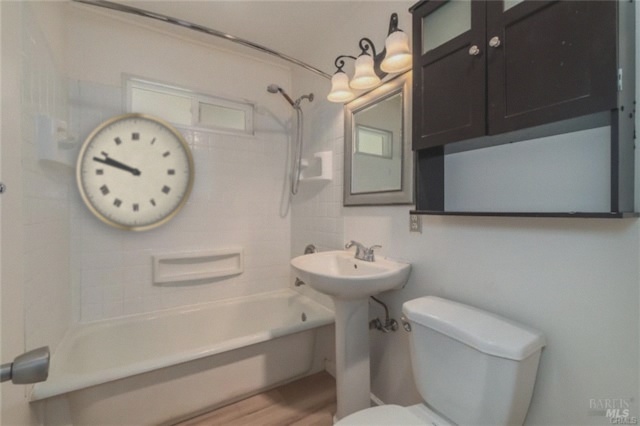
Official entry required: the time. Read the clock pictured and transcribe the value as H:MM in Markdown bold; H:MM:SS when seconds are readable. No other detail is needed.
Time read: **9:48**
